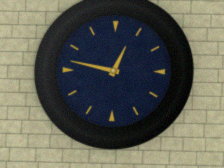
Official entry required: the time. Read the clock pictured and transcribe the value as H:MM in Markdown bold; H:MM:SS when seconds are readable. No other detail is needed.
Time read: **12:47**
